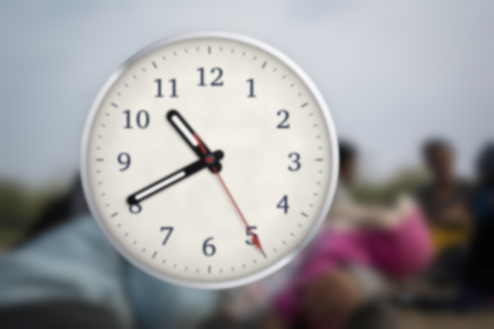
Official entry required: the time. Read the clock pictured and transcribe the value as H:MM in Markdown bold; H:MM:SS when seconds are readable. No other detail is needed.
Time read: **10:40:25**
